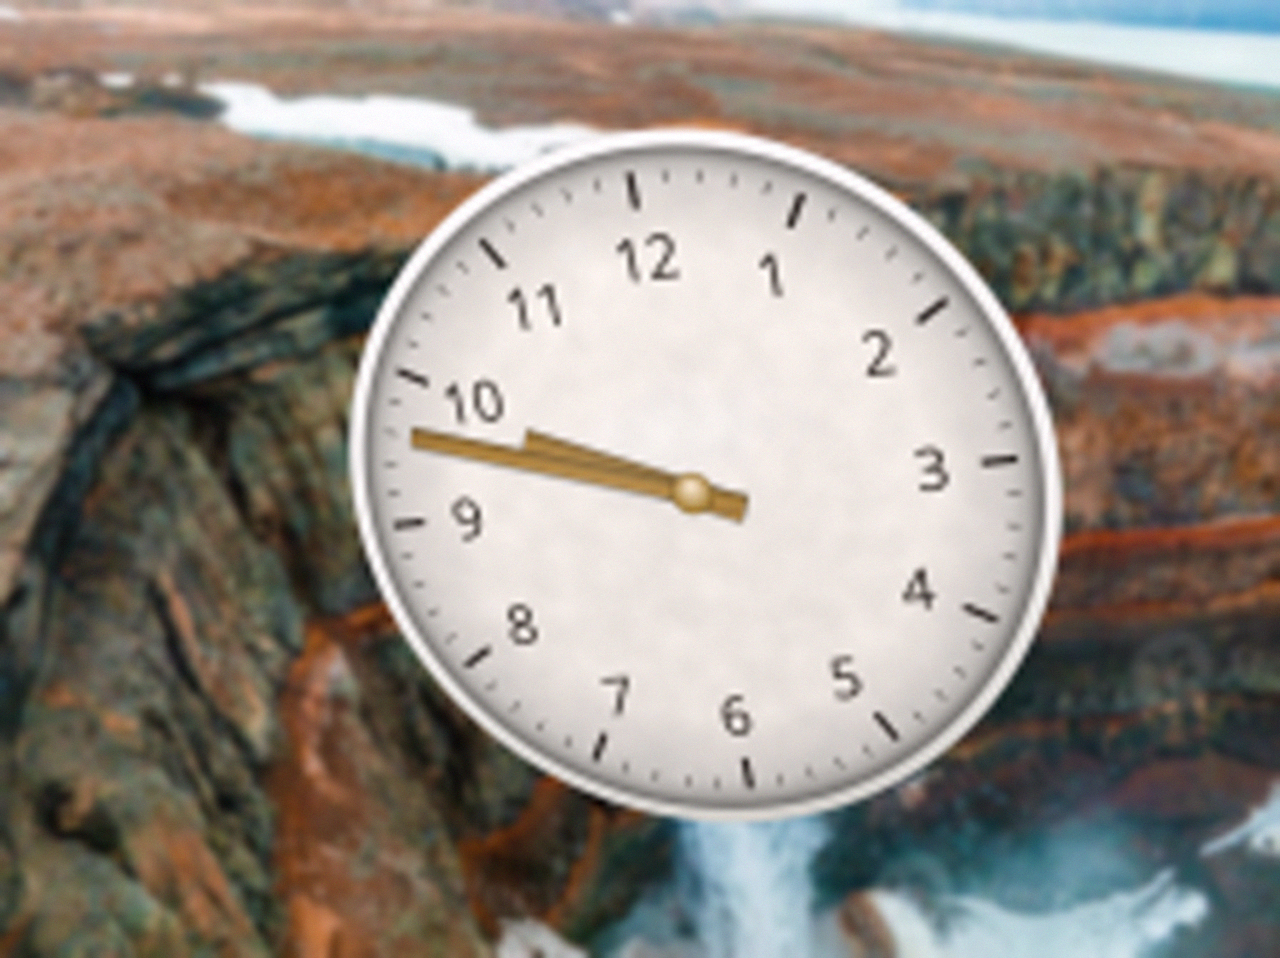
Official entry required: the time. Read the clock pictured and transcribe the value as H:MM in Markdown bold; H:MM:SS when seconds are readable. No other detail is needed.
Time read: **9:48**
